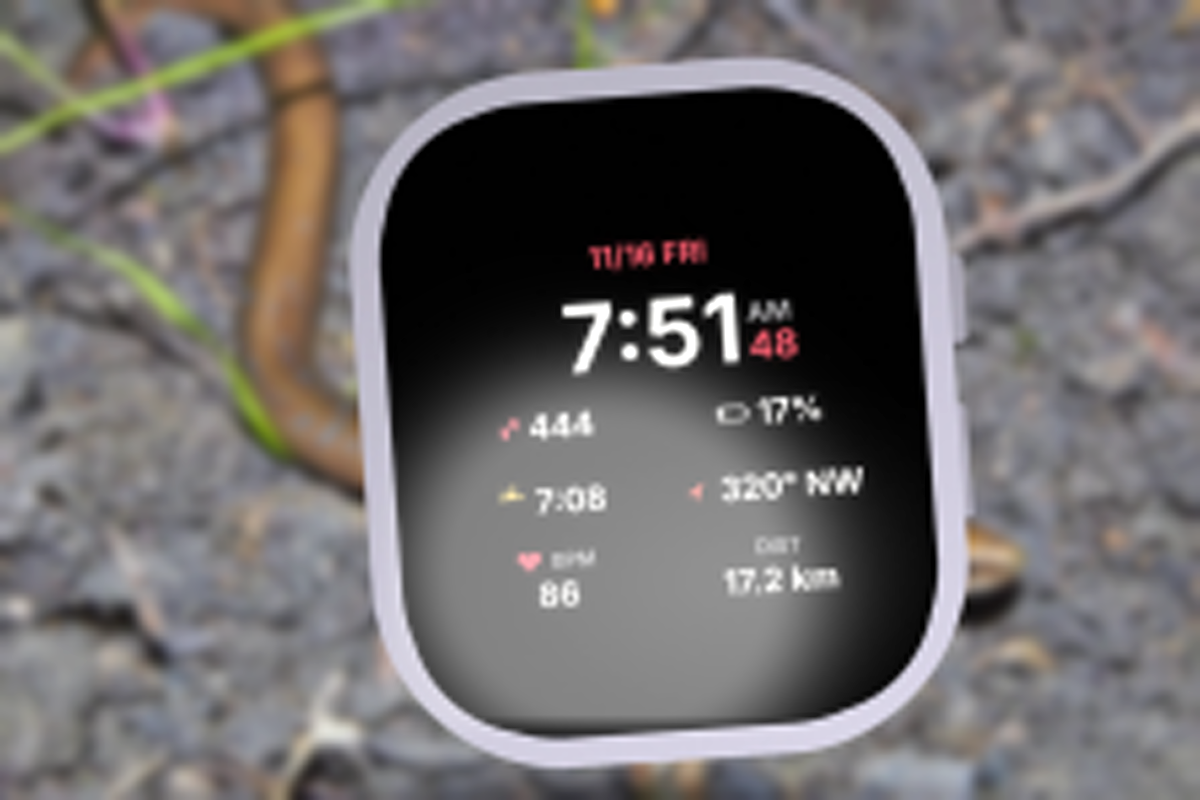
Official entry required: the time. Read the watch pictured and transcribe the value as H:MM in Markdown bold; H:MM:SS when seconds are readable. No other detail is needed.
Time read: **7:51:48**
